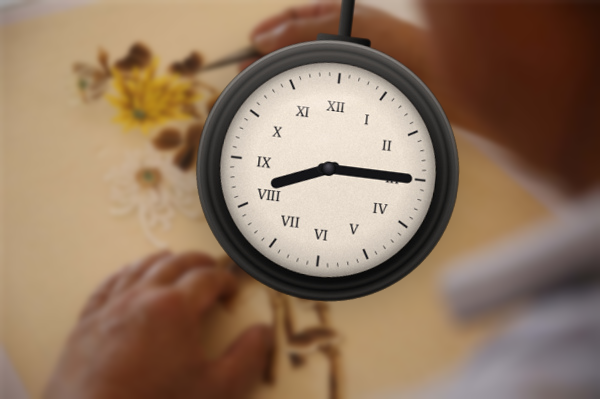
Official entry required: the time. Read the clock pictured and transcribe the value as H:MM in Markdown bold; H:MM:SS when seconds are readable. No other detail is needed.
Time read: **8:15**
